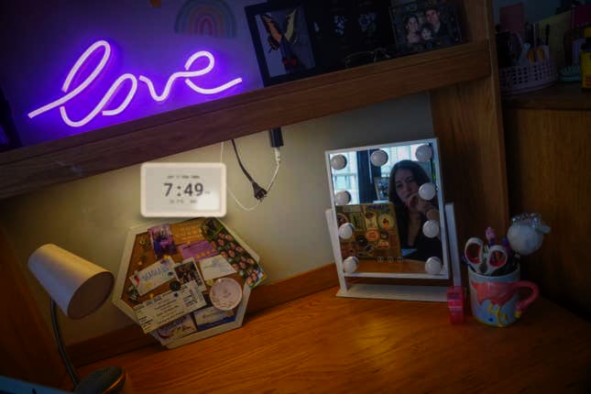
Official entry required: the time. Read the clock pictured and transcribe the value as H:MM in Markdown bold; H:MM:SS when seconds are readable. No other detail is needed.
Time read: **7:49**
